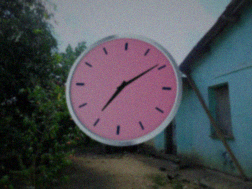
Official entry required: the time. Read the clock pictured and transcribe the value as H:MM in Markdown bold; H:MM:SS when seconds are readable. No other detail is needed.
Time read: **7:09**
